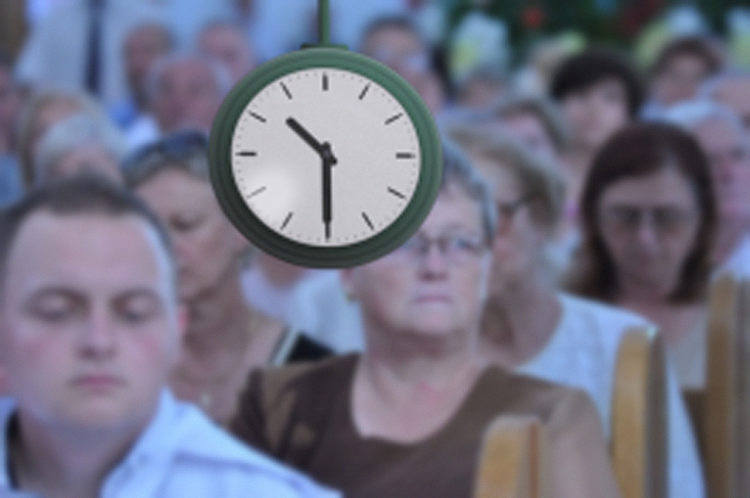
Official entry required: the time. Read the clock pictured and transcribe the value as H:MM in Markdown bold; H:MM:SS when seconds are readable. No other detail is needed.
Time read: **10:30**
